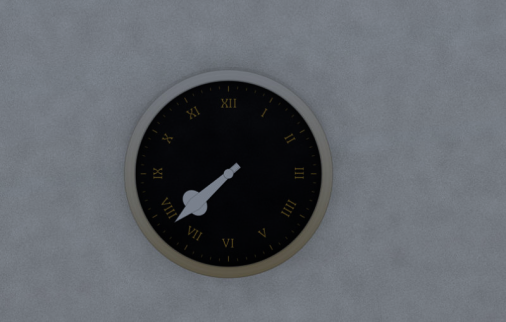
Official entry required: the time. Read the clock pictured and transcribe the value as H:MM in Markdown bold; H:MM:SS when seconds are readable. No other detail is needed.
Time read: **7:38**
